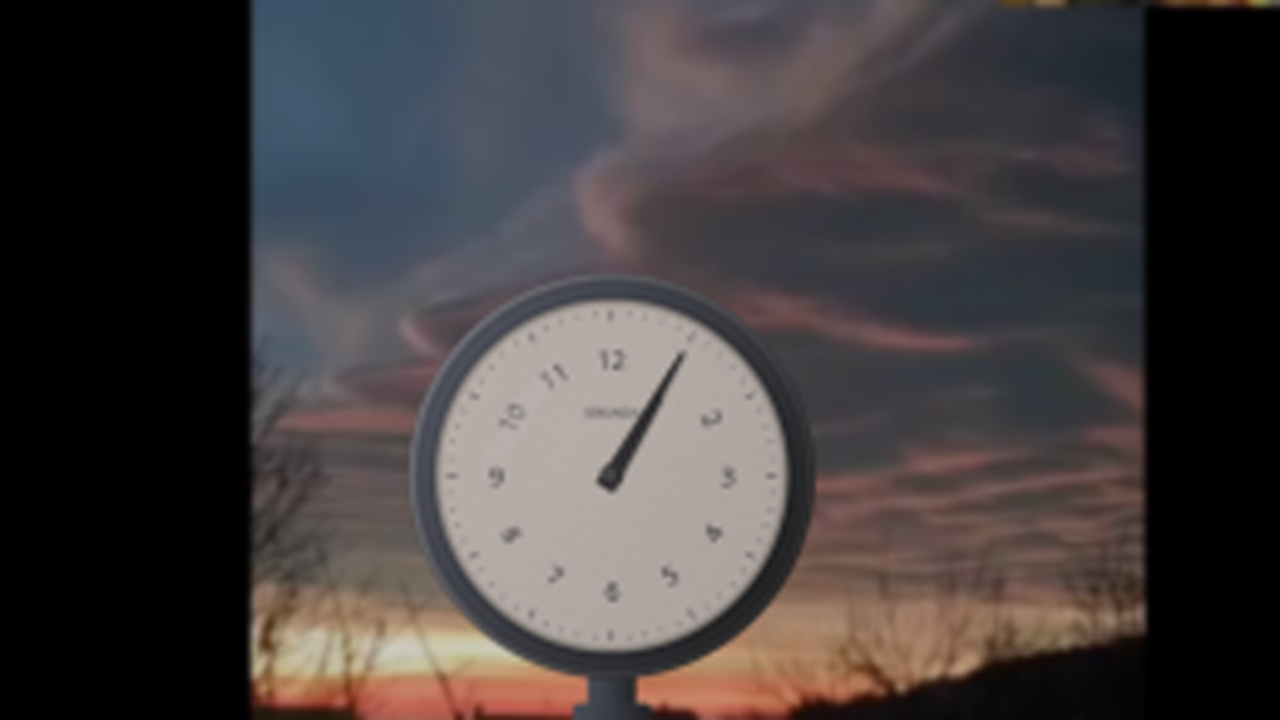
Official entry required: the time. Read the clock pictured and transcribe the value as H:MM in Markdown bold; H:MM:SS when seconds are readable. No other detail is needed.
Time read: **1:05**
